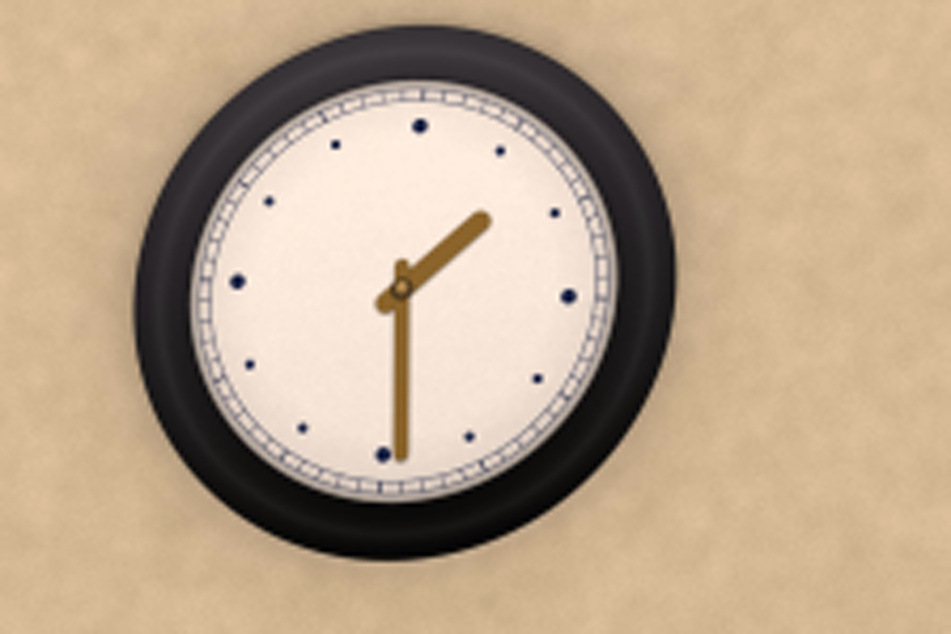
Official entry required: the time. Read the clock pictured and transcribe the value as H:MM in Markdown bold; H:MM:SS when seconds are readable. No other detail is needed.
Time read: **1:29**
